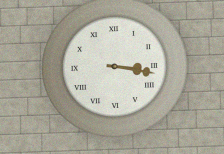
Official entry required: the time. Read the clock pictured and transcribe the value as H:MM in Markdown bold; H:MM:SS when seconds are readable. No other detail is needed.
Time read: **3:17**
